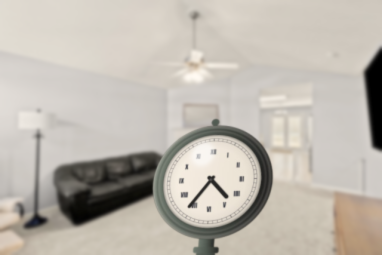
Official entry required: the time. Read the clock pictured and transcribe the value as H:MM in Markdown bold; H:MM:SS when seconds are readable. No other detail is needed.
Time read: **4:36**
